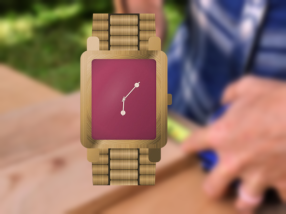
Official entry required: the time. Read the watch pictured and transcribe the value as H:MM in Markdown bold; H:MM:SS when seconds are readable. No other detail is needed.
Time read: **6:07**
